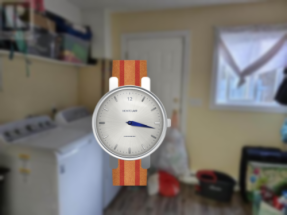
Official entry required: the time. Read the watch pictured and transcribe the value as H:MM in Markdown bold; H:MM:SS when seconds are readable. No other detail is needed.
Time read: **3:17**
